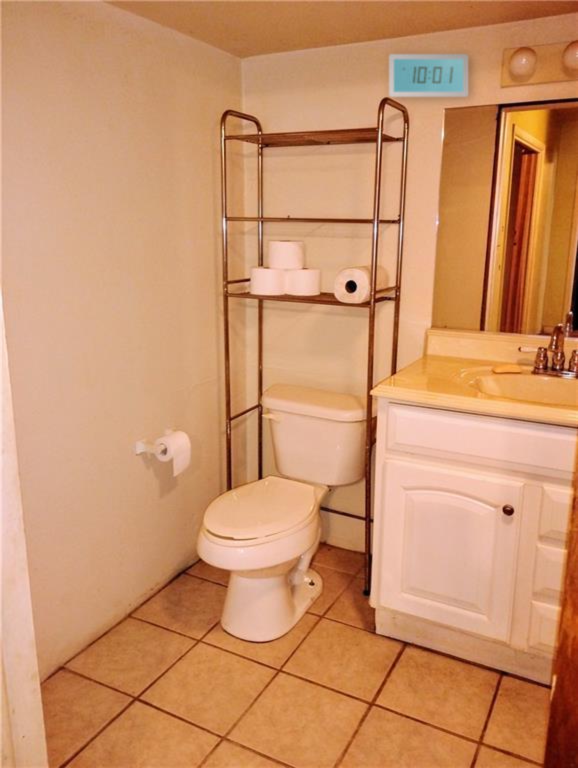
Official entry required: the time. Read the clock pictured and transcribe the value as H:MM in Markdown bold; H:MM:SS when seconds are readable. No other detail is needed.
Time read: **10:01**
